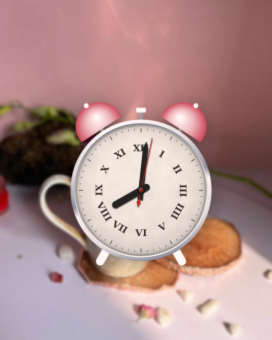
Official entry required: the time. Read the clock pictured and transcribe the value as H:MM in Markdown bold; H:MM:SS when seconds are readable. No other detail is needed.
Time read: **8:01:02**
